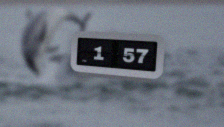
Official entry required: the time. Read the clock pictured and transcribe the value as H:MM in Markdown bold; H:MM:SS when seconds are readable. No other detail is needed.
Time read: **1:57**
